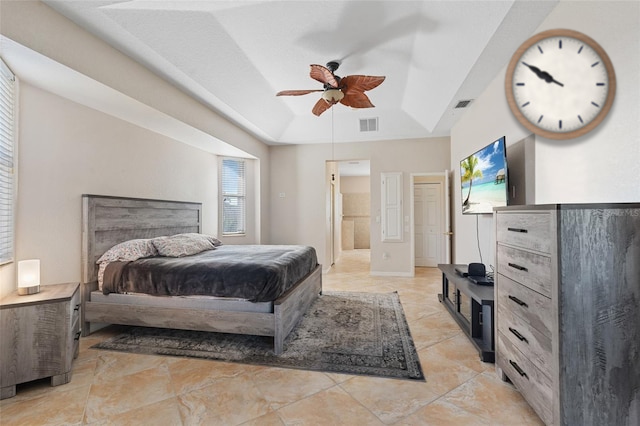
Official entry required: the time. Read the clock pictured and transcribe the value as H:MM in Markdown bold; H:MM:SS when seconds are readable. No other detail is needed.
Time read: **9:50**
